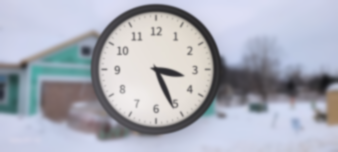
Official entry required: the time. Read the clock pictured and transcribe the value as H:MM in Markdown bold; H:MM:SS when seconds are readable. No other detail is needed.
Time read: **3:26**
